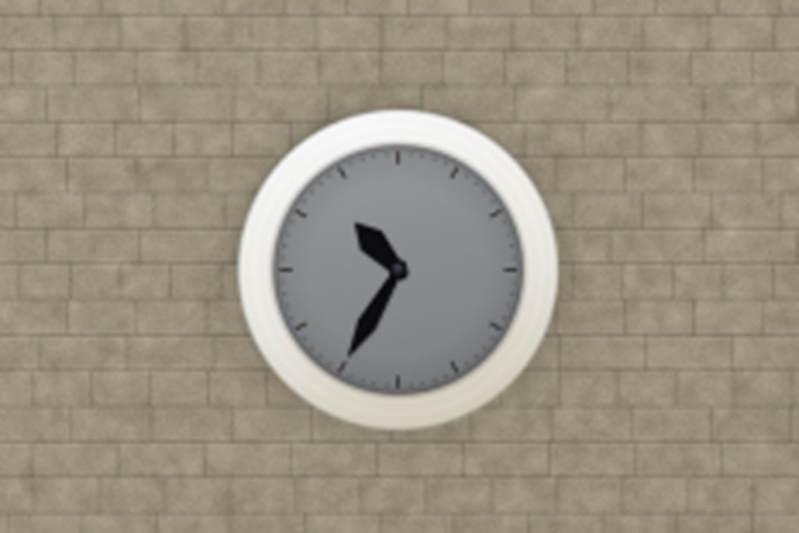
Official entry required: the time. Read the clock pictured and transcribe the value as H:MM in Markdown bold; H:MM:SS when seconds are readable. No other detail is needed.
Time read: **10:35**
